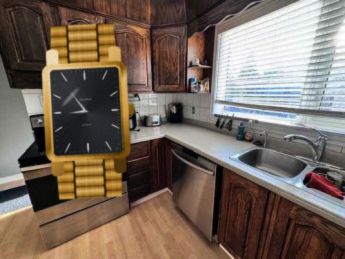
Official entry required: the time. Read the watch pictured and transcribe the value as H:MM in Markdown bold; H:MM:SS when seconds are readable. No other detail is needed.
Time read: **8:54**
